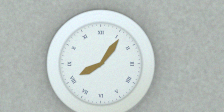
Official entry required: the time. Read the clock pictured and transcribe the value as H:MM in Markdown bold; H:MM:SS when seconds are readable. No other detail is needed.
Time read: **8:06**
